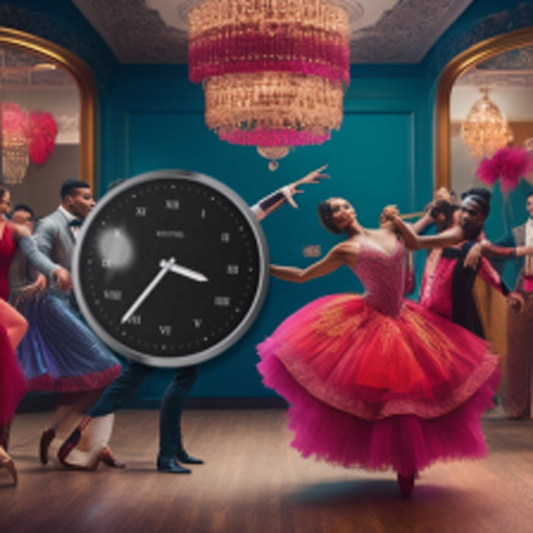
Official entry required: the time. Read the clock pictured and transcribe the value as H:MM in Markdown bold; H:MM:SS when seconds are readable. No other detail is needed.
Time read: **3:36**
